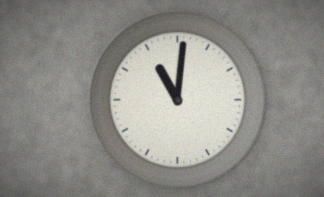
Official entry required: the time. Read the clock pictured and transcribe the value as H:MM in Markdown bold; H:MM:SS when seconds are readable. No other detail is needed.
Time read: **11:01**
